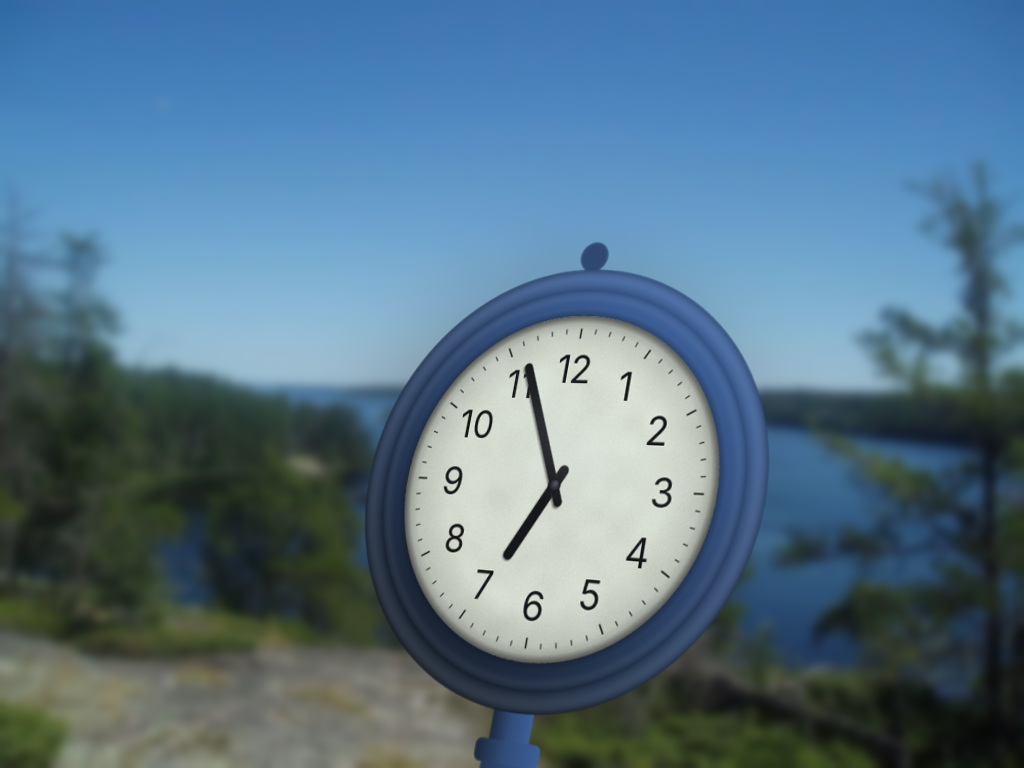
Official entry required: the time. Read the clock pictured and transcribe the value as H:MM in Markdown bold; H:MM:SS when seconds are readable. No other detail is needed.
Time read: **6:56**
